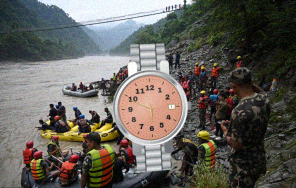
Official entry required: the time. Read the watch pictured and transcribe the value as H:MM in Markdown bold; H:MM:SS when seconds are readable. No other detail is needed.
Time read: **5:49**
